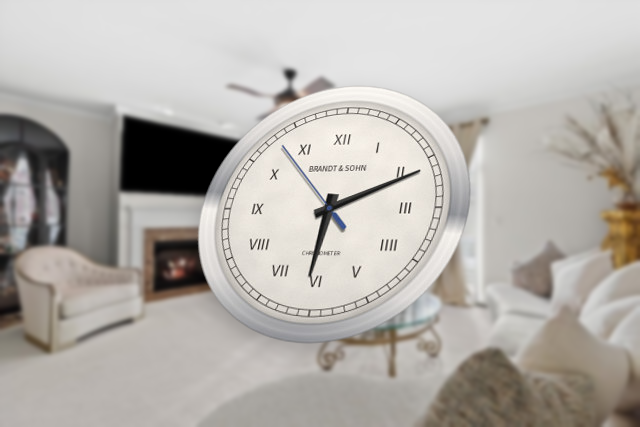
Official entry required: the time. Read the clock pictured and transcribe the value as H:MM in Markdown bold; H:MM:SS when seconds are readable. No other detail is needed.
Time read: **6:10:53**
